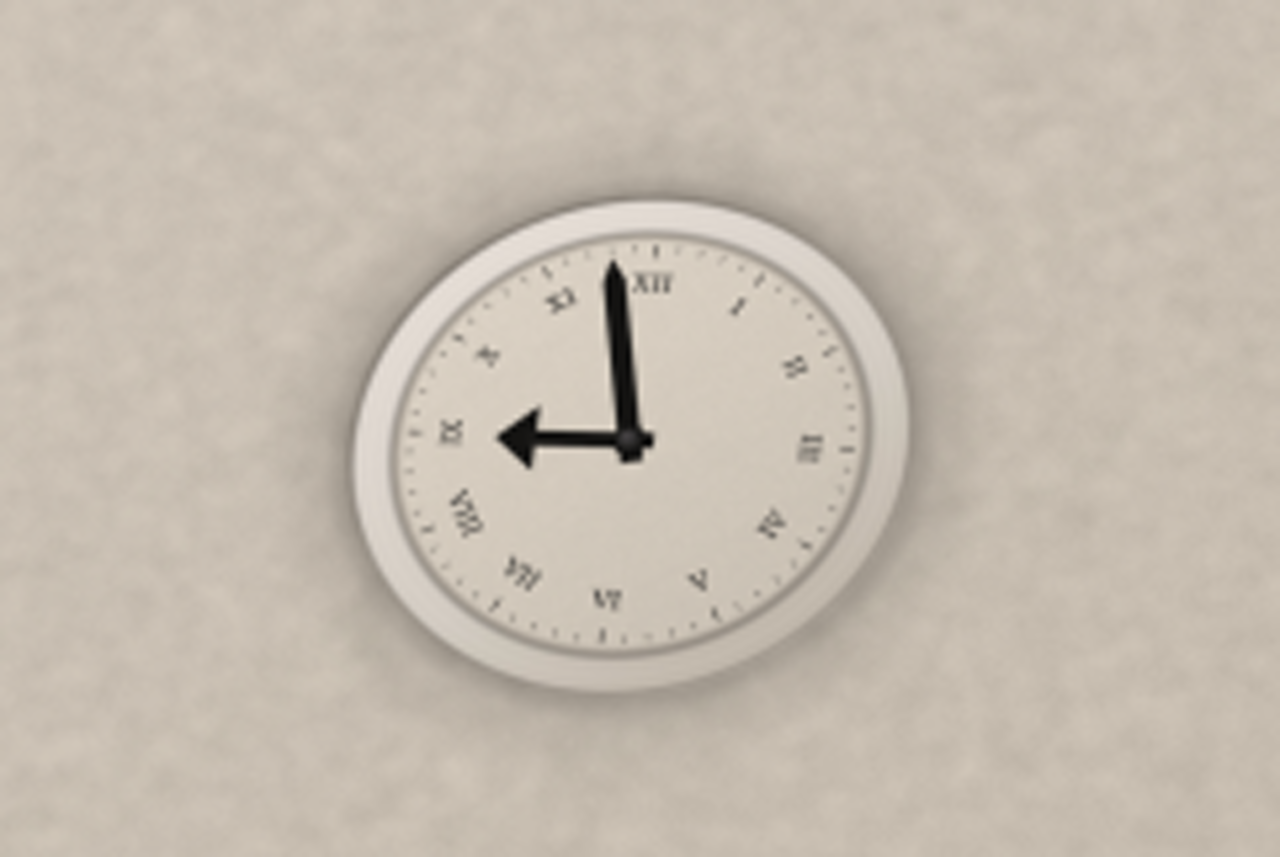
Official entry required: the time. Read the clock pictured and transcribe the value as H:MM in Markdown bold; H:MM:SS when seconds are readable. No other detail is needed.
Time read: **8:58**
